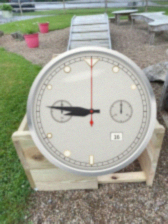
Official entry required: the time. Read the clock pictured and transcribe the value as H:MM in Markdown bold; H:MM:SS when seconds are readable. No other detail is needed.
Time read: **8:46**
